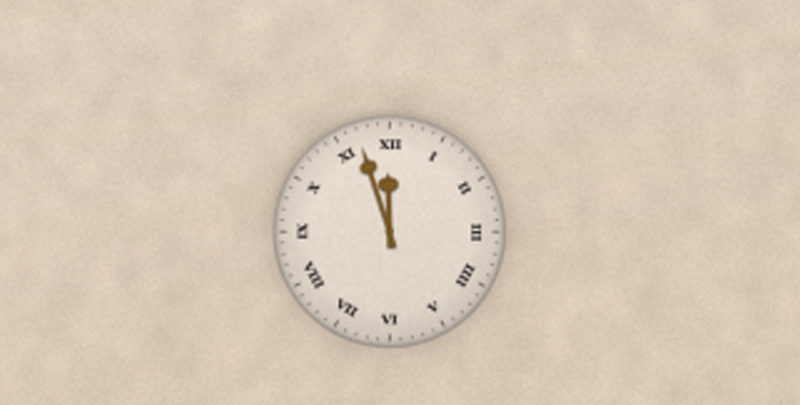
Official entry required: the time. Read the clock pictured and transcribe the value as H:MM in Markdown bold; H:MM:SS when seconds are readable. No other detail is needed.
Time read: **11:57**
